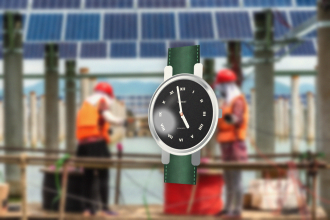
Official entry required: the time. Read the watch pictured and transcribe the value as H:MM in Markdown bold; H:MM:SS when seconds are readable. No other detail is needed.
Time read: **4:58**
